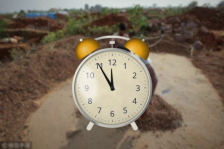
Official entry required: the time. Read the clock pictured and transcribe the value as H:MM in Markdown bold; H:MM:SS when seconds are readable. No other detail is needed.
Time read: **11:55**
